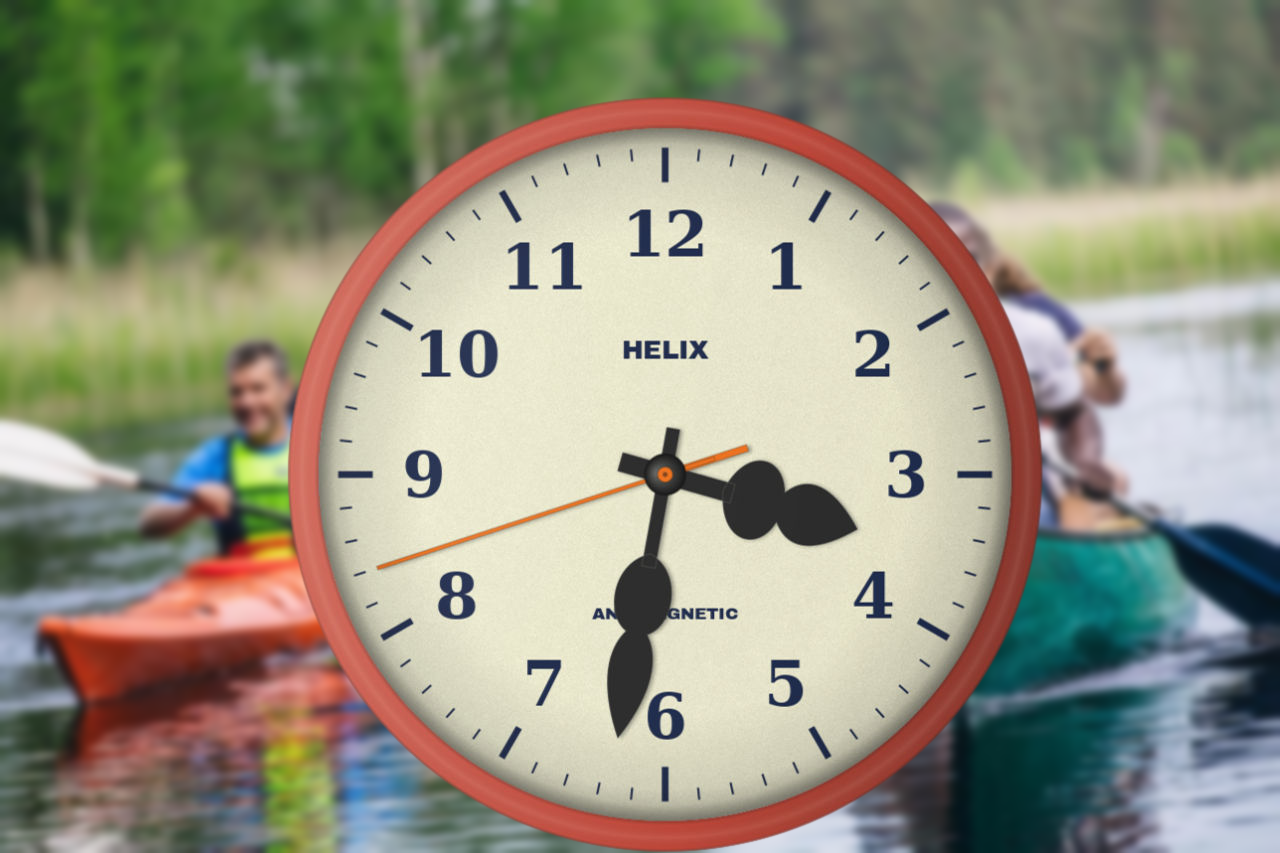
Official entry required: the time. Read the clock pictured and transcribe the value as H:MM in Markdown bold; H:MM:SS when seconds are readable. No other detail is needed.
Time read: **3:31:42**
